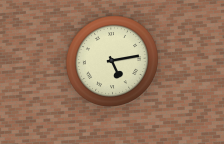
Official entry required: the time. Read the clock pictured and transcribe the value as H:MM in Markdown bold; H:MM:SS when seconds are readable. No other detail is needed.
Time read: **5:14**
